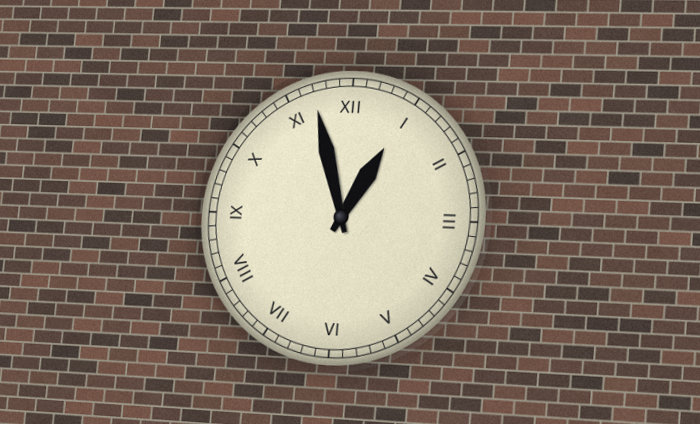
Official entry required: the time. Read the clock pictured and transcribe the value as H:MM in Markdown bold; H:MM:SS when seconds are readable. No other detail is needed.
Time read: **12:57**
